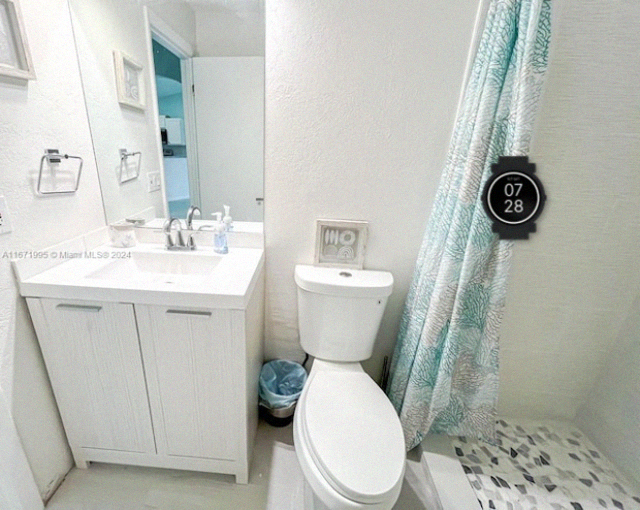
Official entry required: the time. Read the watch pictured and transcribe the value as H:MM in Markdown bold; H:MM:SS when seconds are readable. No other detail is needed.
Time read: **7:28**
